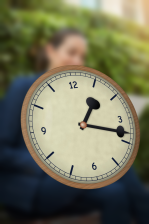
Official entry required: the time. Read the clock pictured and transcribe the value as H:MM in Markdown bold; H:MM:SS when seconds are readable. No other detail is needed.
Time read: **1:18**
